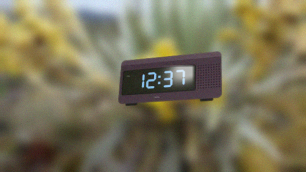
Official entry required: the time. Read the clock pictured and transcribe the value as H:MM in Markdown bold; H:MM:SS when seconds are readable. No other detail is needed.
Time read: **12:37**
